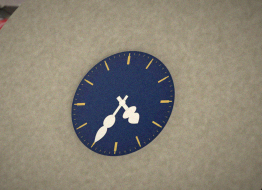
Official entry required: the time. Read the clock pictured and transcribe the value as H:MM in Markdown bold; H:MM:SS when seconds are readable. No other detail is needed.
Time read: **4:35**
